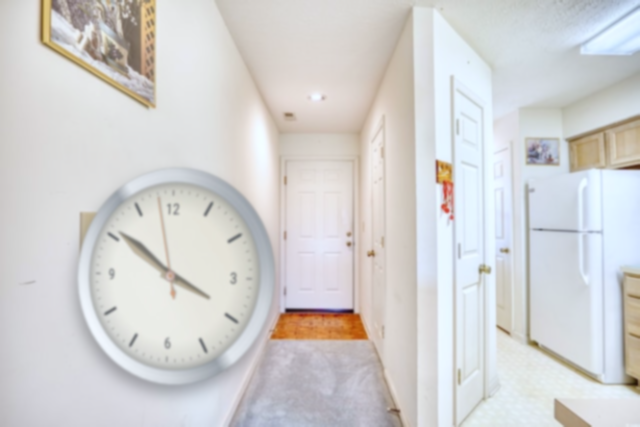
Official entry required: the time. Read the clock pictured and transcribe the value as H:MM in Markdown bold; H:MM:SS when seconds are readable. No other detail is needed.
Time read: **3:50:58**
